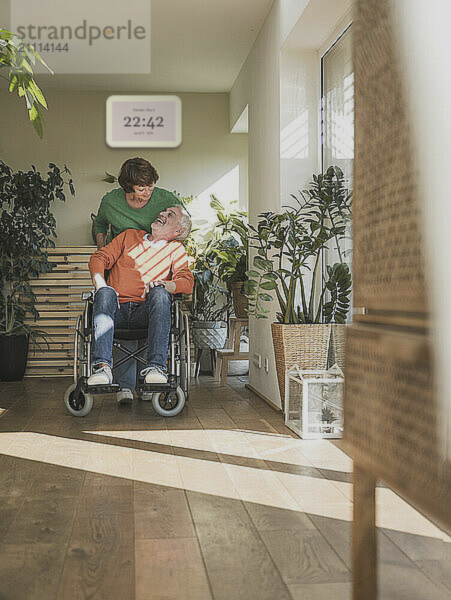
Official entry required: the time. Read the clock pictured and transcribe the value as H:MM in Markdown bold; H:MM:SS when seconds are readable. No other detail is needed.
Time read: **22:42**
